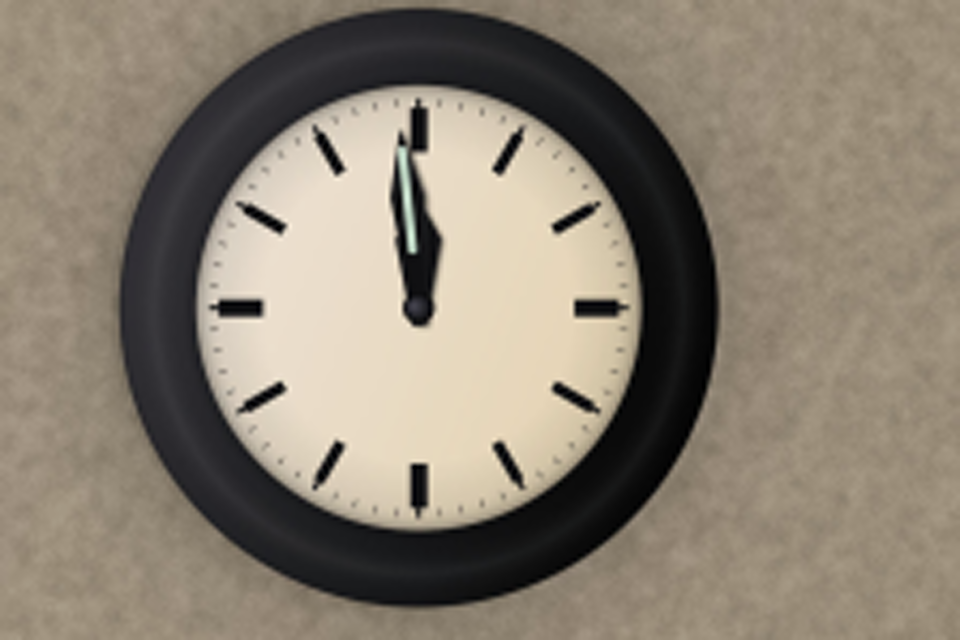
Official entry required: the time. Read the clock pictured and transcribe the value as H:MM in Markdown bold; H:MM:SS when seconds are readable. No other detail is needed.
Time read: **11:59**
